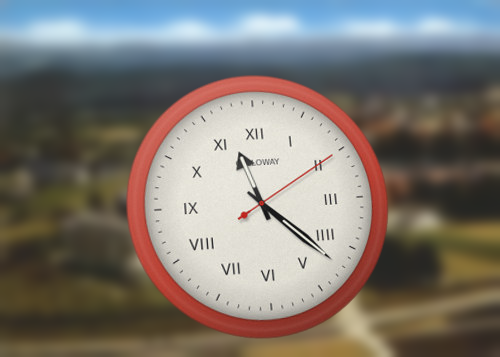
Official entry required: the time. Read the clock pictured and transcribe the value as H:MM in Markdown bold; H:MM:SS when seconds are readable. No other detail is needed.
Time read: **11:22:10**
